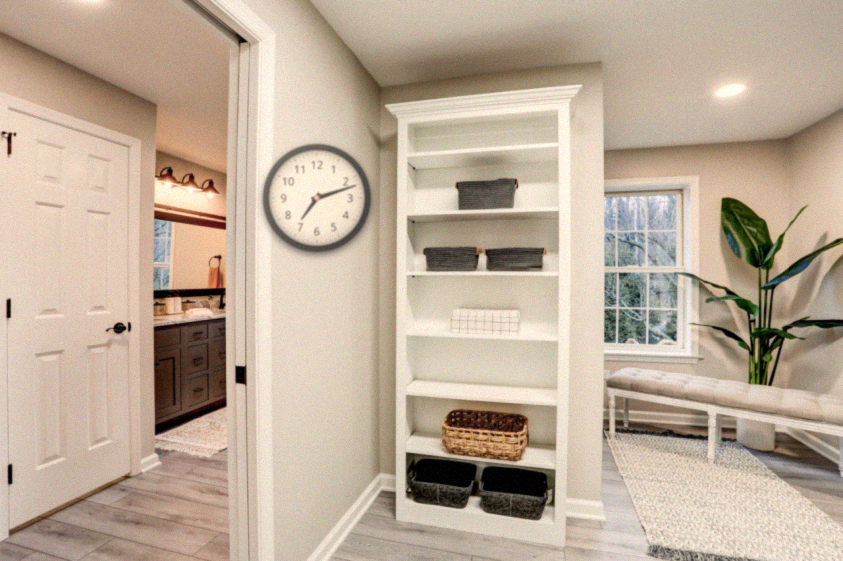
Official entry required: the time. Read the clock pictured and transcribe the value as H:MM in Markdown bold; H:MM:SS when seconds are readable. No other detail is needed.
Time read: **7:12**
